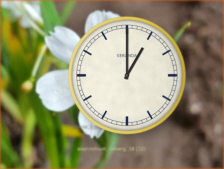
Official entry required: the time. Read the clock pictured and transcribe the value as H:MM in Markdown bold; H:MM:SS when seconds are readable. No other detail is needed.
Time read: **1:00**
